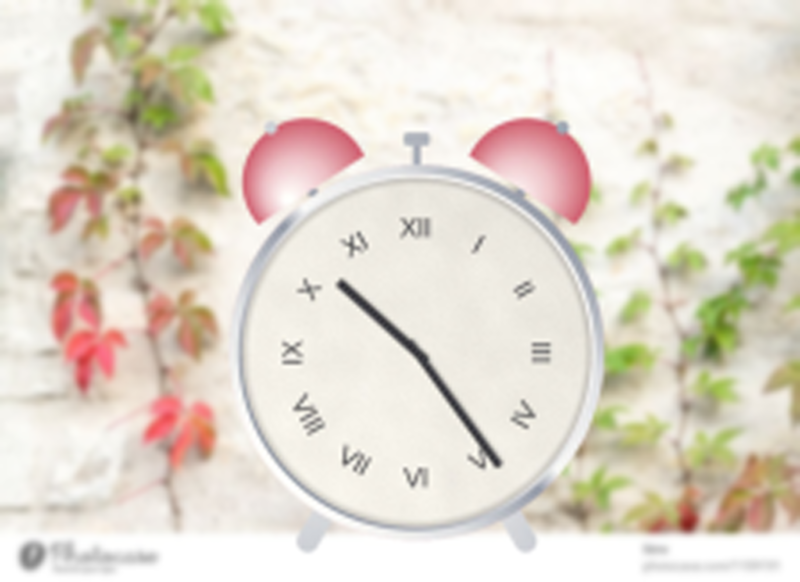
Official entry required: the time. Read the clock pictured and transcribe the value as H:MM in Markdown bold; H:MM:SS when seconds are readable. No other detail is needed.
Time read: **10:24**
